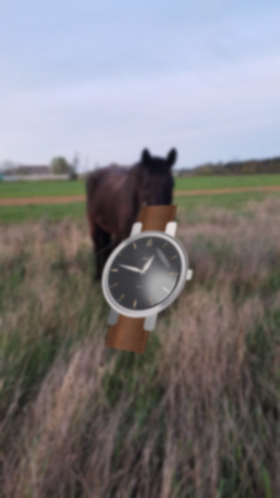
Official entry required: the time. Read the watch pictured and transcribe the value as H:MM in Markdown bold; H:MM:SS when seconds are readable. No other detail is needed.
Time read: **12:47**
